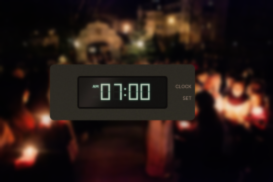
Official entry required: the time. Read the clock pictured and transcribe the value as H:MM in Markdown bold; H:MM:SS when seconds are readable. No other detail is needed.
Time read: **7:00**
